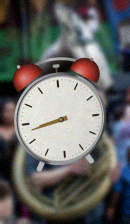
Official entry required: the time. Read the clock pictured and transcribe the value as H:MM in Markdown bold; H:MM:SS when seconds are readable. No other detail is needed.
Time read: **8:43**
